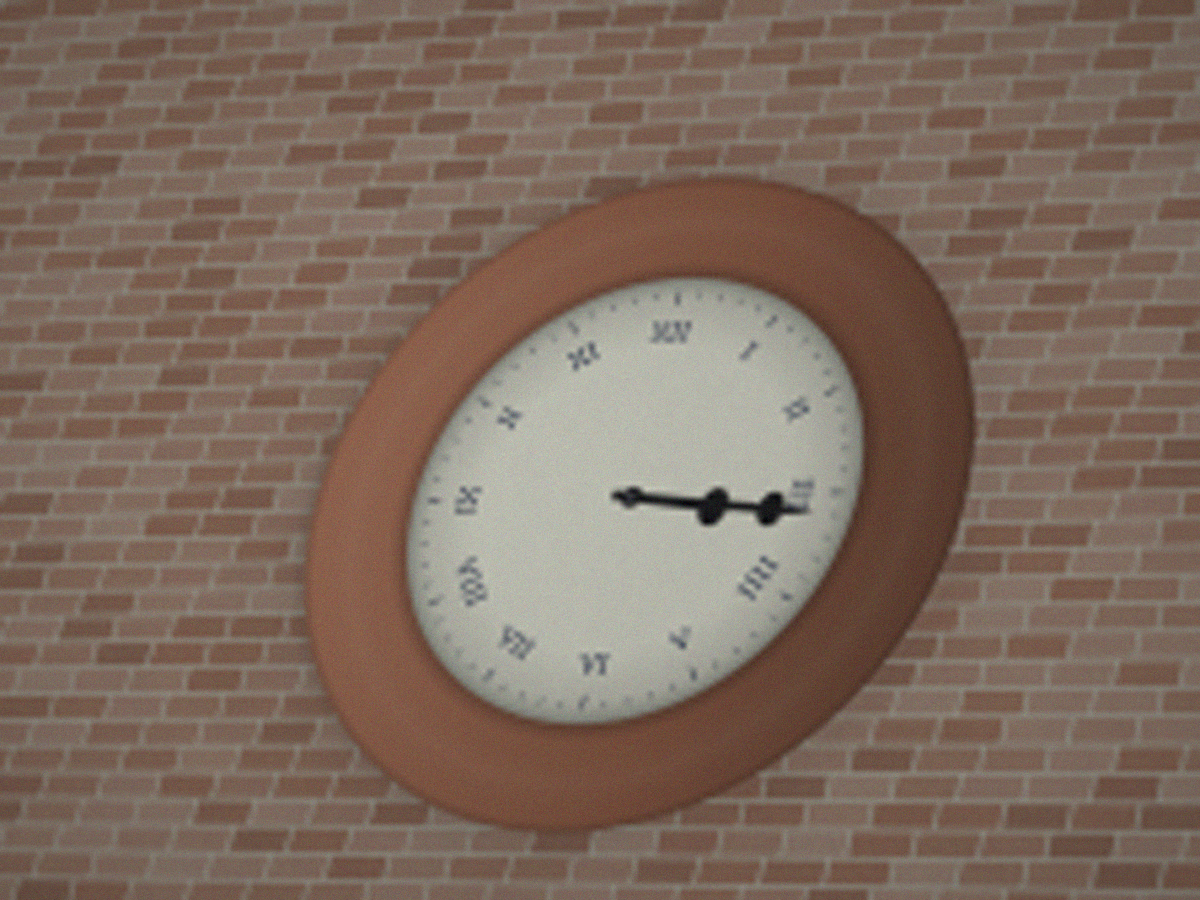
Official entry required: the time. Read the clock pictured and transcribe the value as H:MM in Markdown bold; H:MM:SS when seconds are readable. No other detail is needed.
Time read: **3:16**
